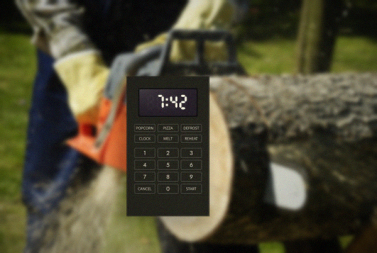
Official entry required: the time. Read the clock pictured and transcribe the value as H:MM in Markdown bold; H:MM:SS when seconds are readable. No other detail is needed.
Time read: **7:42**
